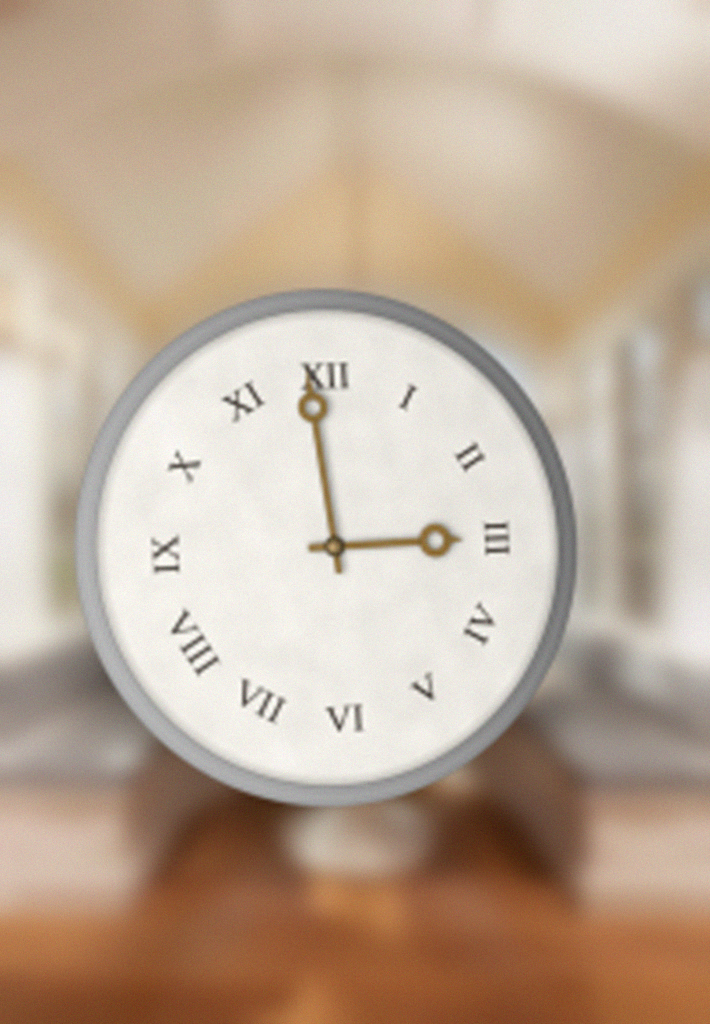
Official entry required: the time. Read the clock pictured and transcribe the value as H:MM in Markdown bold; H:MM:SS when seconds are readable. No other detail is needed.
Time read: **2:59**
